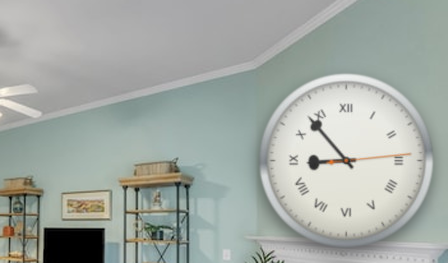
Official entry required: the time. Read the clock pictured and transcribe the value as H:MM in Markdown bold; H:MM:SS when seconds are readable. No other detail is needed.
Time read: **8:53:14**
